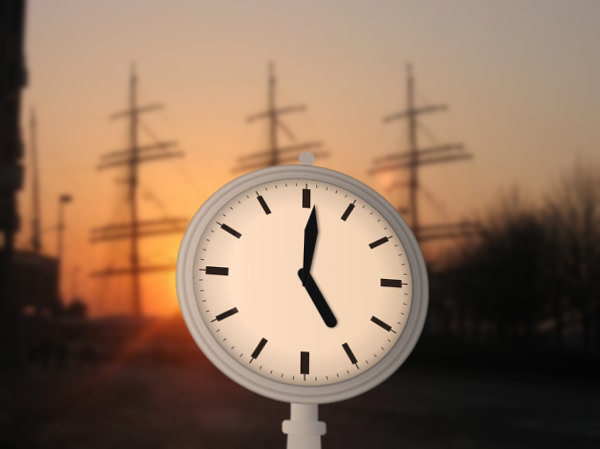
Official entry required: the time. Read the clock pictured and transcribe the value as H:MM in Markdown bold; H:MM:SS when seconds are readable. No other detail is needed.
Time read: **5:01**
